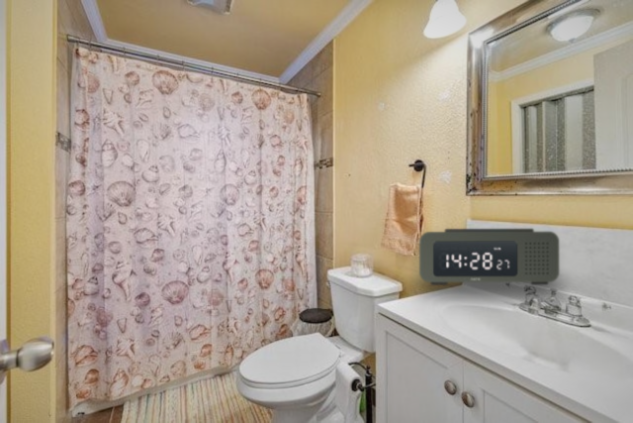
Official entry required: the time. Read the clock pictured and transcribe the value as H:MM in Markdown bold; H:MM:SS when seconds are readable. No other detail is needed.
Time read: **14:28**
